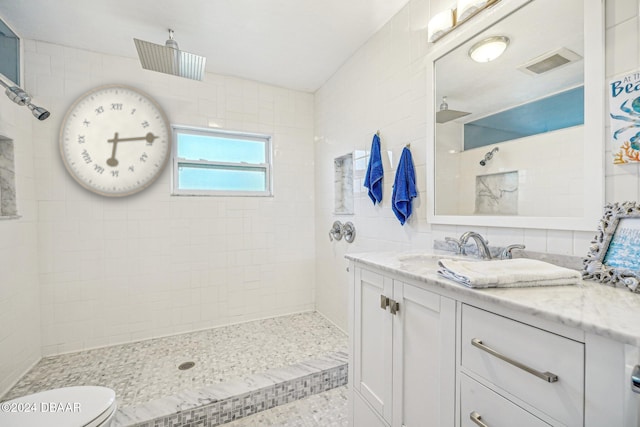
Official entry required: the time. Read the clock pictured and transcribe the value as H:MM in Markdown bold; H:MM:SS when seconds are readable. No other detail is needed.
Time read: **6:14**
